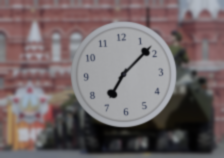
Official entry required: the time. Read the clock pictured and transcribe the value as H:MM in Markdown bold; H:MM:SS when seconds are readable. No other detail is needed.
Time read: **7:08**
